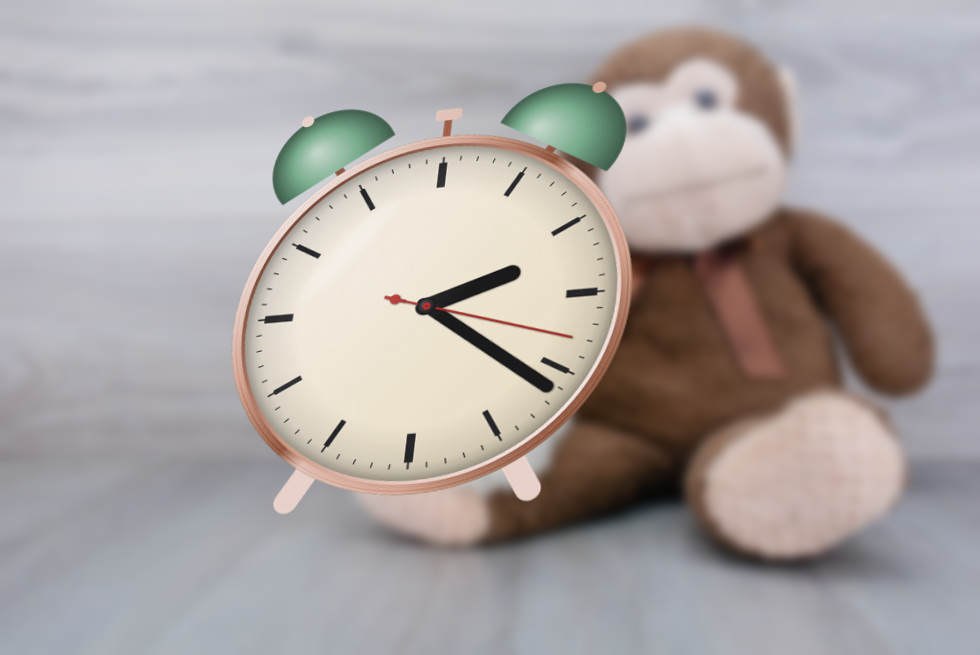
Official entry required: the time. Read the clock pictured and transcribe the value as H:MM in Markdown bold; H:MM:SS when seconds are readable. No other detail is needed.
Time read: **2:21:18**
